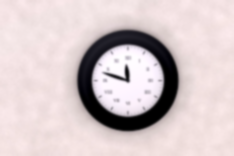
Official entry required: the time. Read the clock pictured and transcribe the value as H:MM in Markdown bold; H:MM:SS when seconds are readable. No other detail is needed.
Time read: **11:48**
